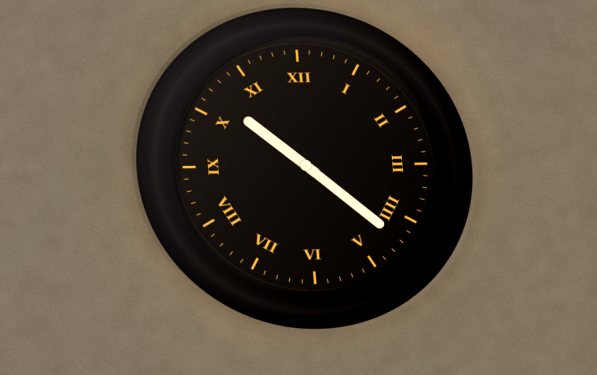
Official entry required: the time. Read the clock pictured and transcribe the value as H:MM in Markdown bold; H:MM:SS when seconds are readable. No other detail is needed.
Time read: **10:22**
